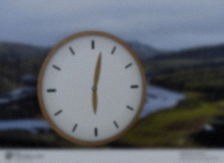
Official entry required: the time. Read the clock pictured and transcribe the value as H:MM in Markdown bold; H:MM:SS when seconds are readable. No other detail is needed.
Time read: **6:02**
